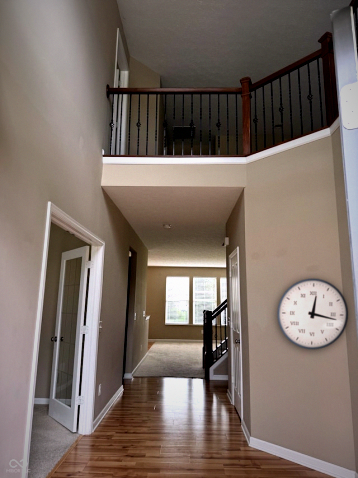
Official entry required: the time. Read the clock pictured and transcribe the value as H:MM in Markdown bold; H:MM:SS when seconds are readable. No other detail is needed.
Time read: **12:17**
